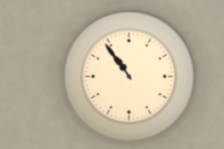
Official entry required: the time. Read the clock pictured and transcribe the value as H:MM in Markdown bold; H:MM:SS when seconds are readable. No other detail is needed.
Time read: **10:54**
